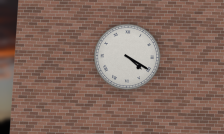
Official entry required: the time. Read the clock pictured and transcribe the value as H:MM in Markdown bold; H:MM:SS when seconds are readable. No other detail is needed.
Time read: **4:20**
